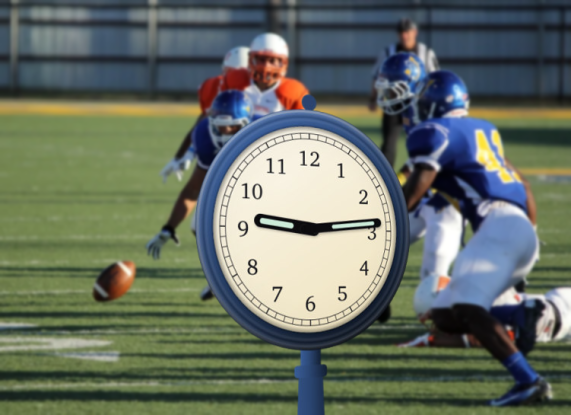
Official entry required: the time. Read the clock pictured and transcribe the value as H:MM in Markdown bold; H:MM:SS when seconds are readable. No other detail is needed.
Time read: **9:14**
